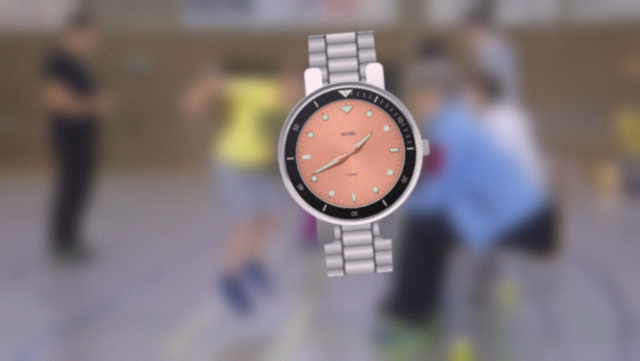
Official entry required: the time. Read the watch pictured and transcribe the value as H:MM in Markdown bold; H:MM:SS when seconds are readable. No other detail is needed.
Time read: **1:41**
